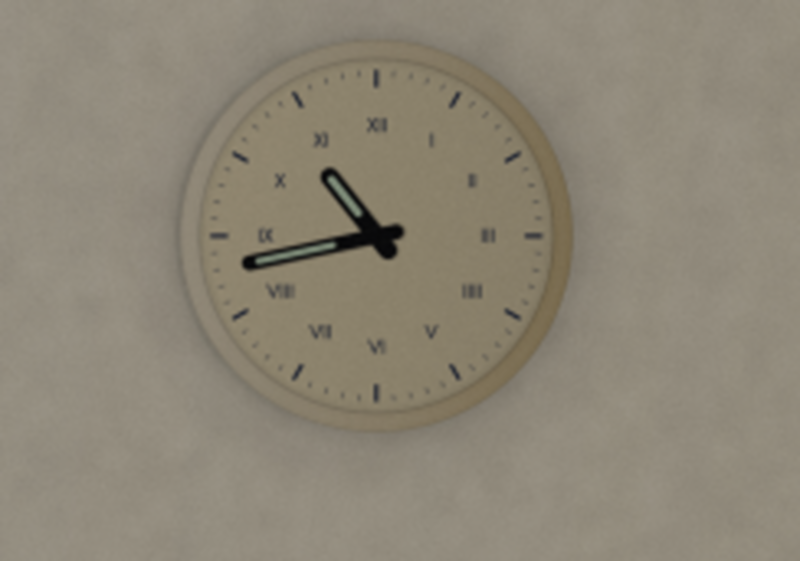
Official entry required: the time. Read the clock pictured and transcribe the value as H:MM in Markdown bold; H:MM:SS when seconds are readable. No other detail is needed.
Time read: **10:43**
